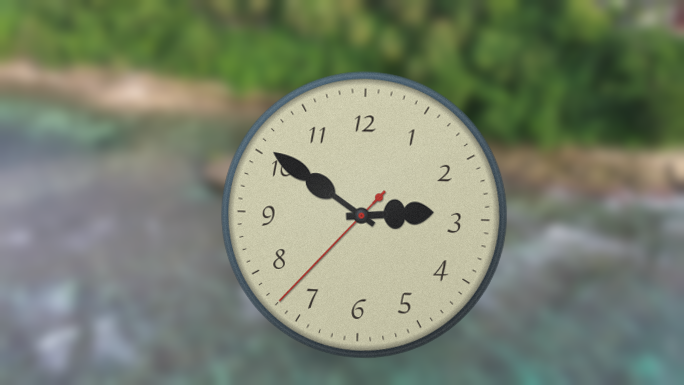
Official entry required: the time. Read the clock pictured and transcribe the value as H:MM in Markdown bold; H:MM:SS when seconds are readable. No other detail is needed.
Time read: **2:50:37**
